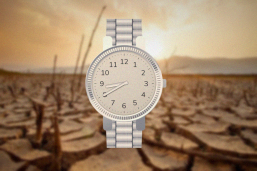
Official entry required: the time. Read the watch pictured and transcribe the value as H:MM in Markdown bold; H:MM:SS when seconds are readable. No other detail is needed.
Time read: **8:40**
